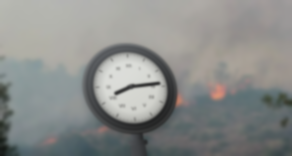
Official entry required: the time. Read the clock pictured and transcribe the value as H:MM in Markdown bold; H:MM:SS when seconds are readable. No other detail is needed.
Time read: **8:14**
